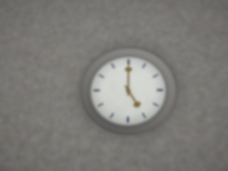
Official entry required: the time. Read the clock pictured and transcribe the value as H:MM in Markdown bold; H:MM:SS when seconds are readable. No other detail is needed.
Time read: **5:00**
